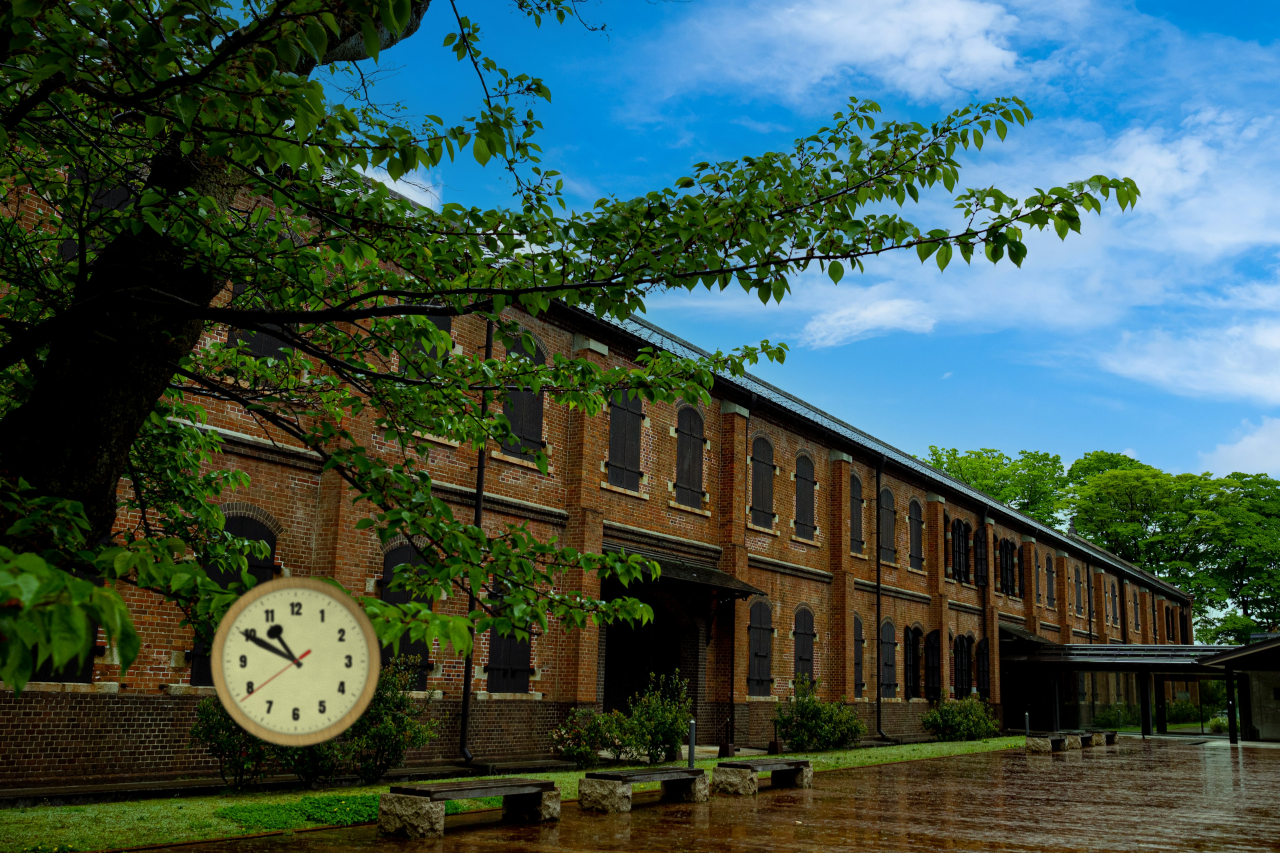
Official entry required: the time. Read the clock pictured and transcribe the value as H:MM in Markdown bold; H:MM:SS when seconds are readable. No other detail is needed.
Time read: **10:49:39**
